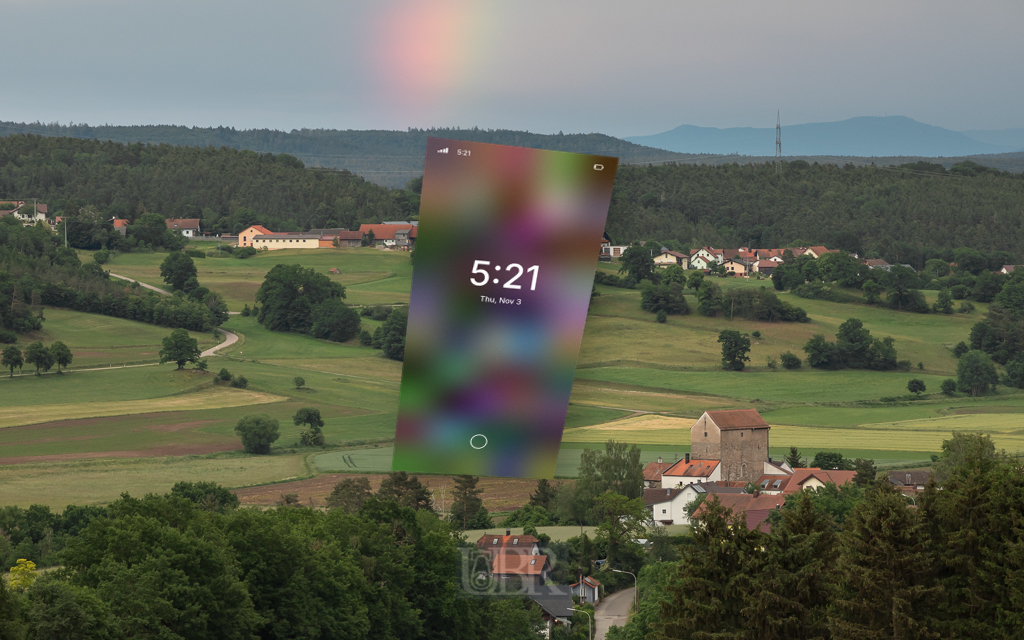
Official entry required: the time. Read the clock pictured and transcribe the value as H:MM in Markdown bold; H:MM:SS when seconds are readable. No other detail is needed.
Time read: **5:21**
